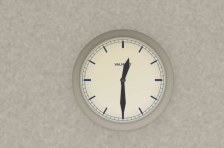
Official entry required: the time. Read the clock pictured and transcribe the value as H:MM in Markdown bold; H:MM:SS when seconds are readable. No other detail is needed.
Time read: **12:30**
